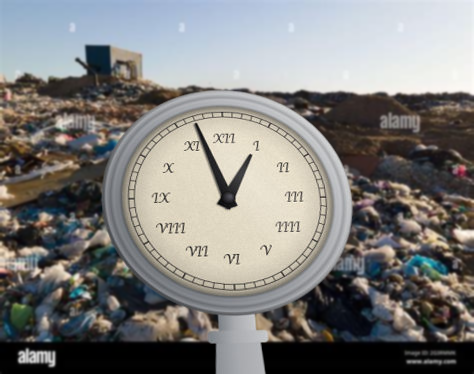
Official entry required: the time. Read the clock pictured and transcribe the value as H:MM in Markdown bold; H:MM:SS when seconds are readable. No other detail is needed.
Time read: **12:57**
